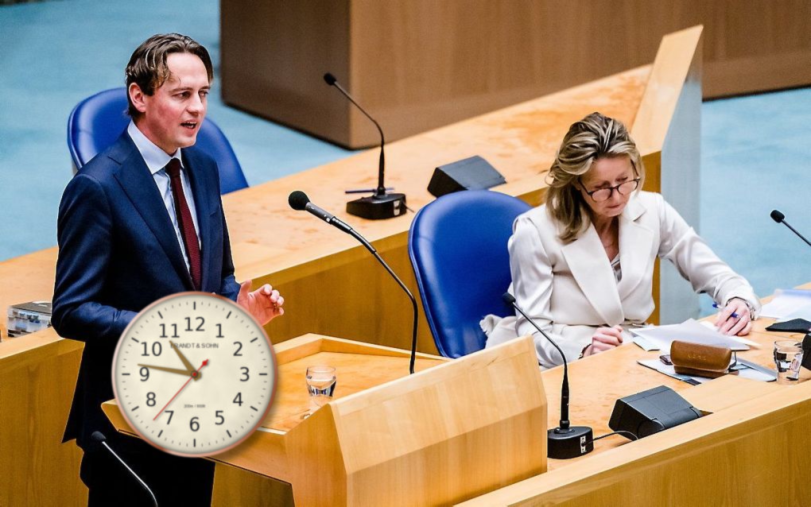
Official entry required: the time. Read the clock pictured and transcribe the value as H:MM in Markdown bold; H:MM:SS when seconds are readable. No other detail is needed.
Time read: **10:46:37**
